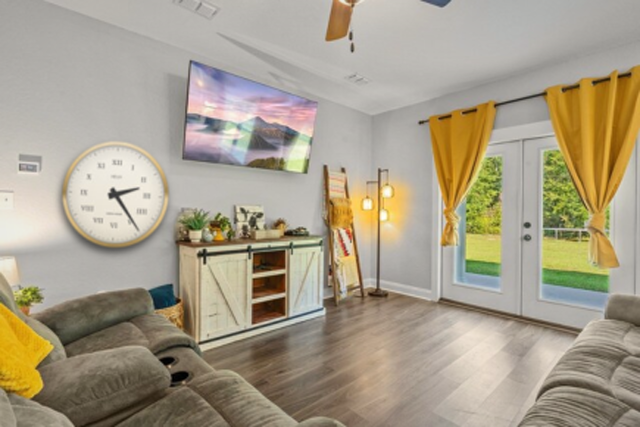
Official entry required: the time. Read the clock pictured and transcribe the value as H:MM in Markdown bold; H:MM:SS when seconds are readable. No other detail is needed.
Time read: **2:24**
